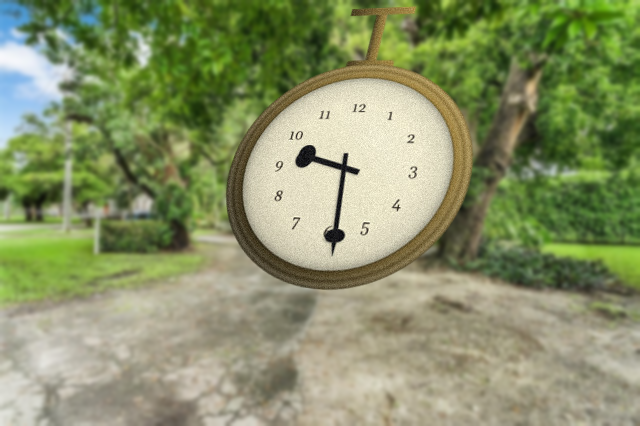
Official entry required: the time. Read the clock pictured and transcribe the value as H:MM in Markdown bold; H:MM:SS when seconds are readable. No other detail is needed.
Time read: **9:29**
